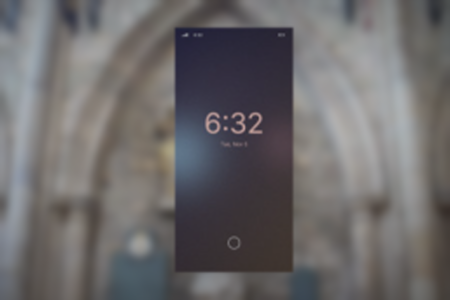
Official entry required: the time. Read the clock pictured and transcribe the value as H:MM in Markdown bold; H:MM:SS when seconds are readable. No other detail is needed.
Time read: **6:32**
